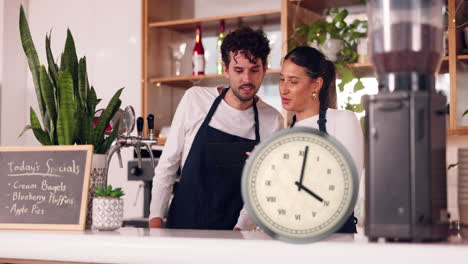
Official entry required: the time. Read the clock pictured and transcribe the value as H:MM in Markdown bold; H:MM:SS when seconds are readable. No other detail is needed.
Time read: **4:01**
